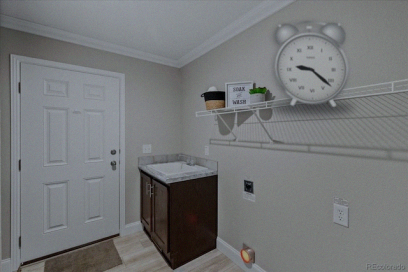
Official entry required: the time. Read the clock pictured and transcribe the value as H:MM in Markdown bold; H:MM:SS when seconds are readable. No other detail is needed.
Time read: **9:22**
